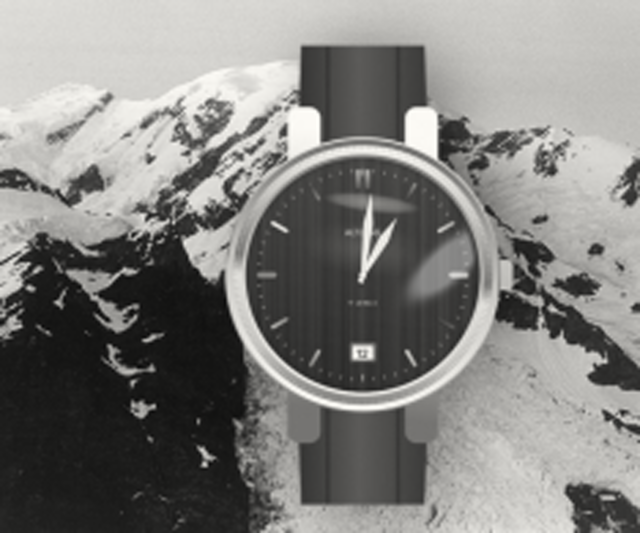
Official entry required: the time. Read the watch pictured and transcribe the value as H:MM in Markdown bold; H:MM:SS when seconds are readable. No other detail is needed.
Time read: **1:01**
